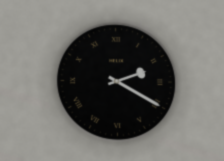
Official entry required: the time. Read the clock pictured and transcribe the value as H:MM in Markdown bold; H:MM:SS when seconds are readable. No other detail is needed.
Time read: **2:20**
